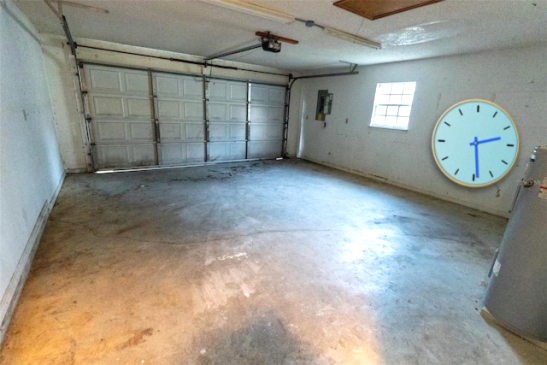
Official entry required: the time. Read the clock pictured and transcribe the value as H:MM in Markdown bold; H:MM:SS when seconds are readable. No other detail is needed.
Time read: **2:29**
